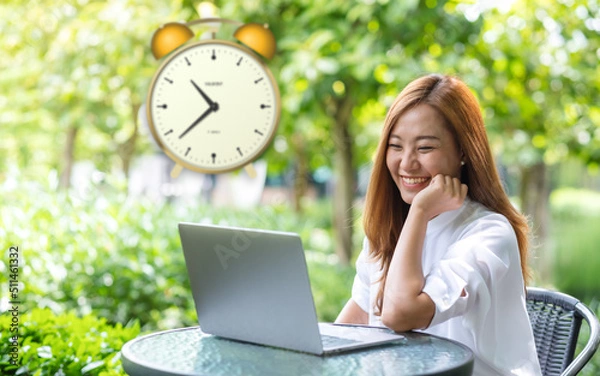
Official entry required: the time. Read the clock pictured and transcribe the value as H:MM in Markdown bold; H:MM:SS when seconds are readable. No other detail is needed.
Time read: **10:38**
